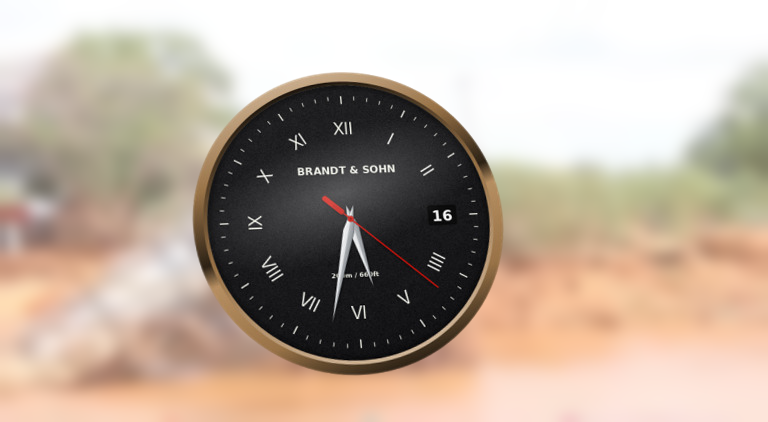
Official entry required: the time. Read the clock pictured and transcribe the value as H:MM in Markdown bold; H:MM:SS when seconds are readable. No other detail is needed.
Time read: **5:32:22**
